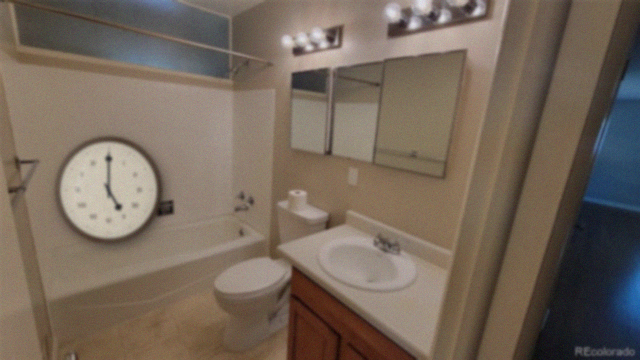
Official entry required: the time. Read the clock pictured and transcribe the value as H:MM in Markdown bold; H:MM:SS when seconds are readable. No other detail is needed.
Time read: **5:00**
